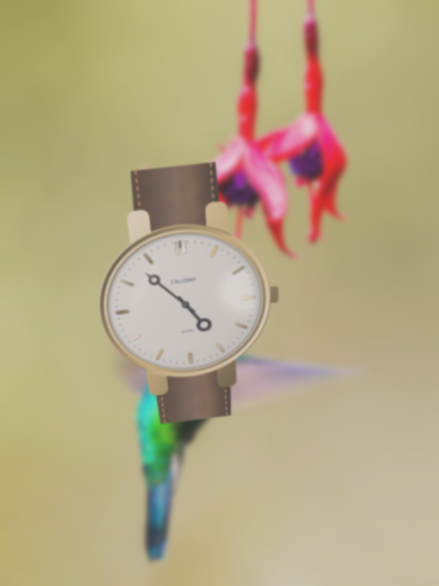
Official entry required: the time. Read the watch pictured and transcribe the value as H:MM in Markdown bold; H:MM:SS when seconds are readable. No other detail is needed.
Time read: **4:53**
